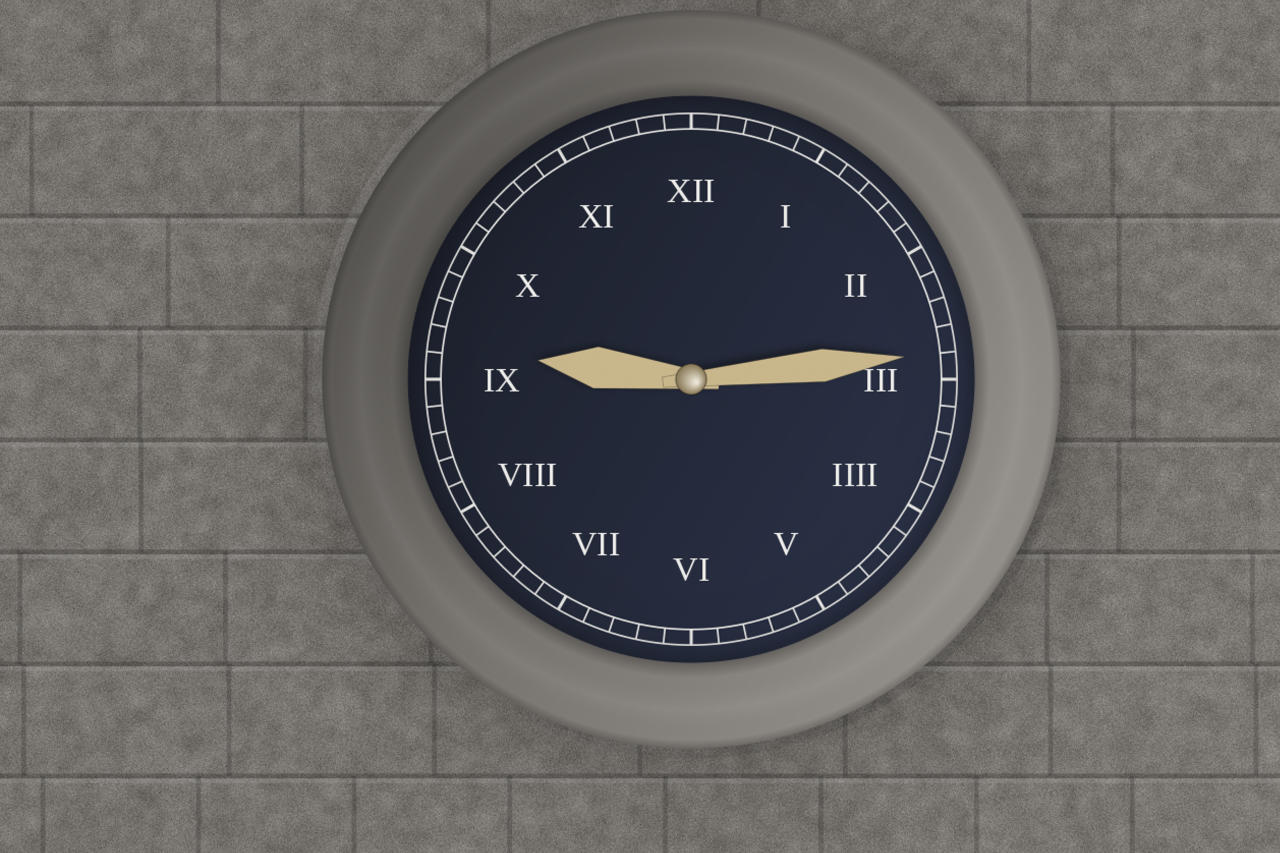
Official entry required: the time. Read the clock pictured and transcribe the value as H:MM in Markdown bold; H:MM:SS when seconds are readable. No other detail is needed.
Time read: **9:14**
